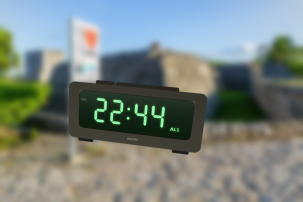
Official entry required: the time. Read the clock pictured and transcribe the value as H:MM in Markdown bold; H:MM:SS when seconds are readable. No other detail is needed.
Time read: **22:44**
